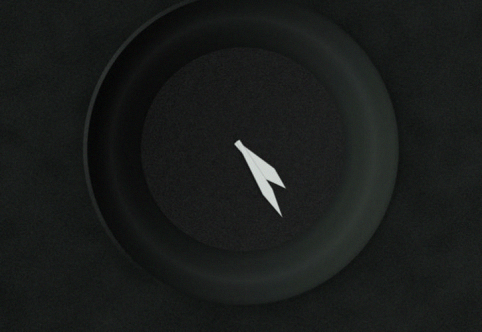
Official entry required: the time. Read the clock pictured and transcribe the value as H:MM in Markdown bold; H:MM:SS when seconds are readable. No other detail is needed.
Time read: **4:25**
